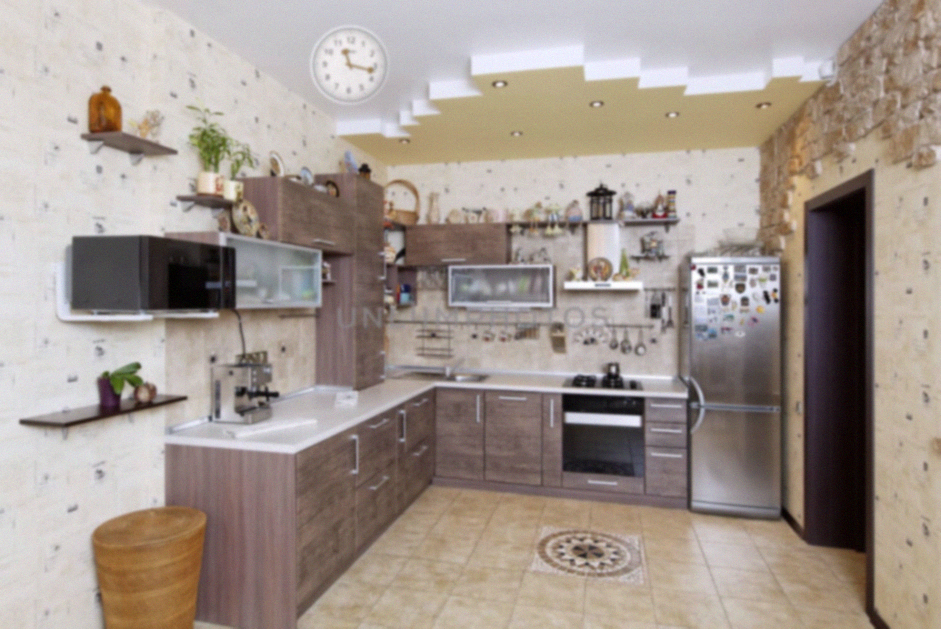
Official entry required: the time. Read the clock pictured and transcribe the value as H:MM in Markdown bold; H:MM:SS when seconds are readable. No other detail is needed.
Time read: **11:17**
